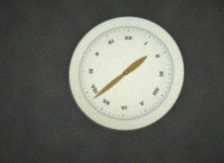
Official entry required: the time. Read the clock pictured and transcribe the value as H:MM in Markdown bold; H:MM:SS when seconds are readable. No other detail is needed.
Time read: **1:38**
